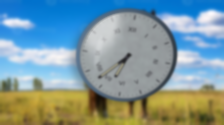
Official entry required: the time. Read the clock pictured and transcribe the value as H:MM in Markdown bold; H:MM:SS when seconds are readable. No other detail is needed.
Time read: **6:37**
